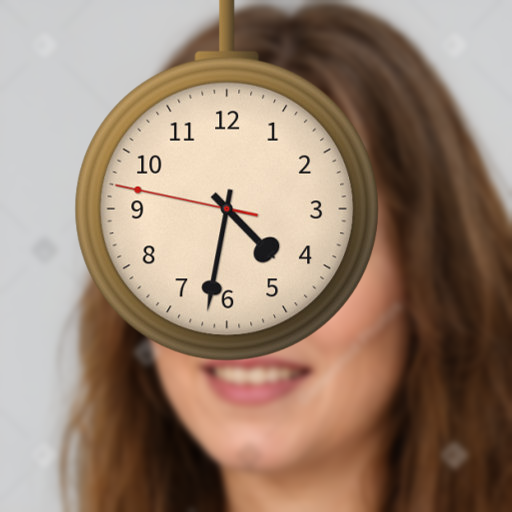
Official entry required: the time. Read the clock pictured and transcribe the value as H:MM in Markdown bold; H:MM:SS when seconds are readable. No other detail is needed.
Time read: **4:31:47**
